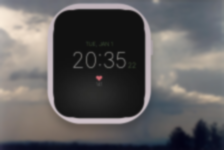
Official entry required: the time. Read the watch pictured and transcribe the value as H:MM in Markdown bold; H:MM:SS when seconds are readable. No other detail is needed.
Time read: **20:35**
